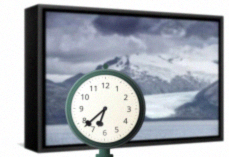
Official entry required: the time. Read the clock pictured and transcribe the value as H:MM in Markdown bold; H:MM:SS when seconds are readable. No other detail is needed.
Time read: **6:38**
